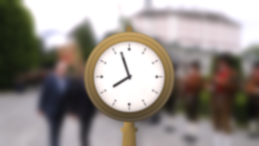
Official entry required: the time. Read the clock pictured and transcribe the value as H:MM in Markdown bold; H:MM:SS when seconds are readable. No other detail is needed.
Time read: **7:57**
